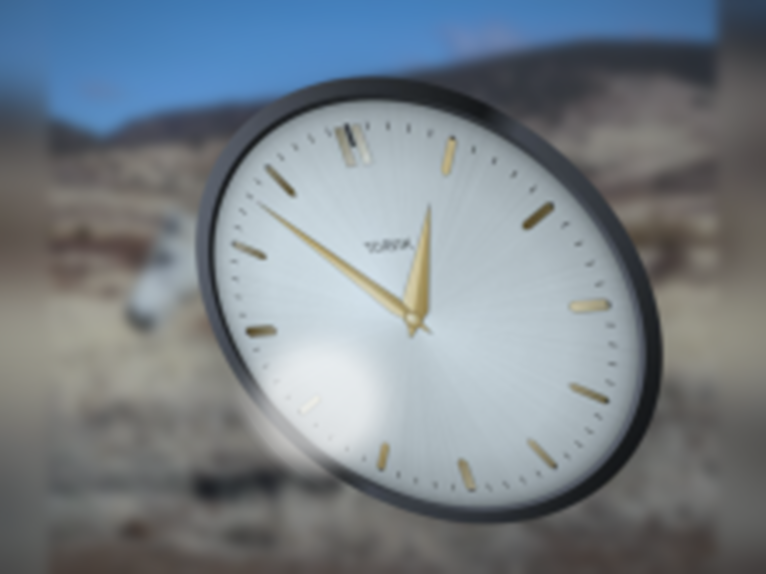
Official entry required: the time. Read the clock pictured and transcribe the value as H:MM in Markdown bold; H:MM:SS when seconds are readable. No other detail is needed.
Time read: **12:53**
